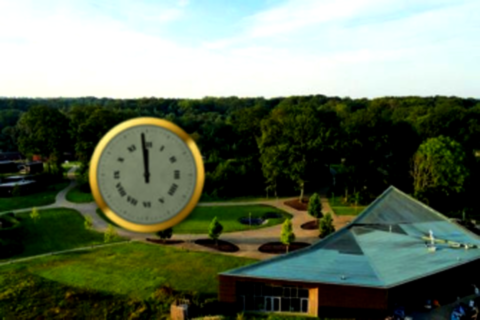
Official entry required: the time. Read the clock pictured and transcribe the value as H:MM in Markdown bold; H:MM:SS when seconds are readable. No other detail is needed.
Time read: **11:59**
